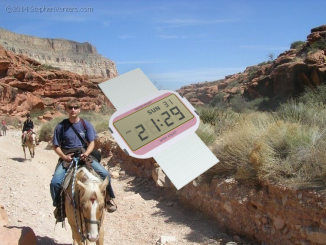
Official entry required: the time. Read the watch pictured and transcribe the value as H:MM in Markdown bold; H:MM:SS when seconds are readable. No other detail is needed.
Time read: **21:29**
